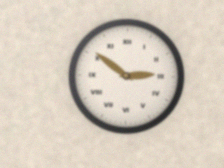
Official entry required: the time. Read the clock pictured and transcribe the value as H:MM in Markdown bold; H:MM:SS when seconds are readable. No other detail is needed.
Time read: **2:51**
